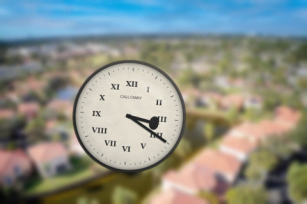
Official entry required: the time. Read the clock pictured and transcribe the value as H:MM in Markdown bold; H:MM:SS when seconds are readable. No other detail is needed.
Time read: **3:20**
